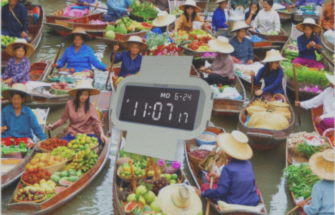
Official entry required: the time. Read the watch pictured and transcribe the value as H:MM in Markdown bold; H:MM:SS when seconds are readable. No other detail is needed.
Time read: **11:07:17**
